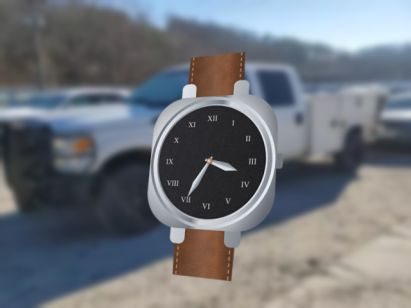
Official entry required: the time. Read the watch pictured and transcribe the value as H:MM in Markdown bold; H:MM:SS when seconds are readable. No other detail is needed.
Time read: **3:35**
